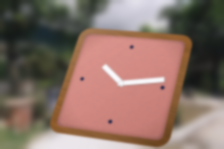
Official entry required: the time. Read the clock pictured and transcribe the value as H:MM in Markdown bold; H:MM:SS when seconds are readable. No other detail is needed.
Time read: **10:13**
